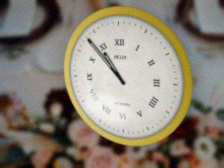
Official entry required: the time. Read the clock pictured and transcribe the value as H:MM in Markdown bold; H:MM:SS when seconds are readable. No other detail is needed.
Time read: **10:53**
